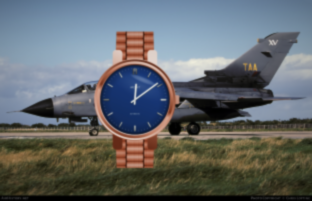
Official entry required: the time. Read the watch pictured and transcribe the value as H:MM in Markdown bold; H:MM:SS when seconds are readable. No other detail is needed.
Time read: **12:09**
